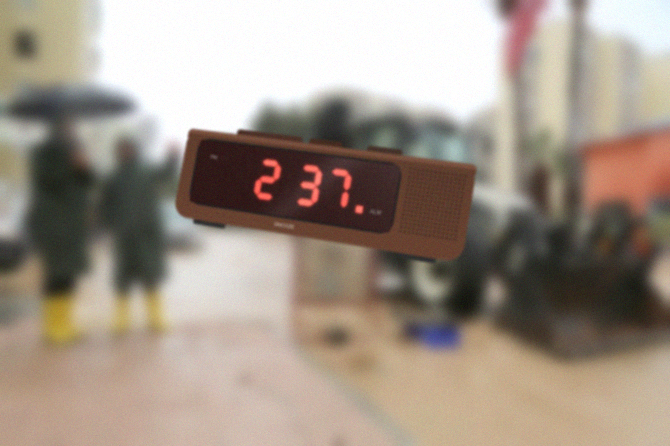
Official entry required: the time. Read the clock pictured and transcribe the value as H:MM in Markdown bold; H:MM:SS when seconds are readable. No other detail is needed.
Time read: **2:37**
